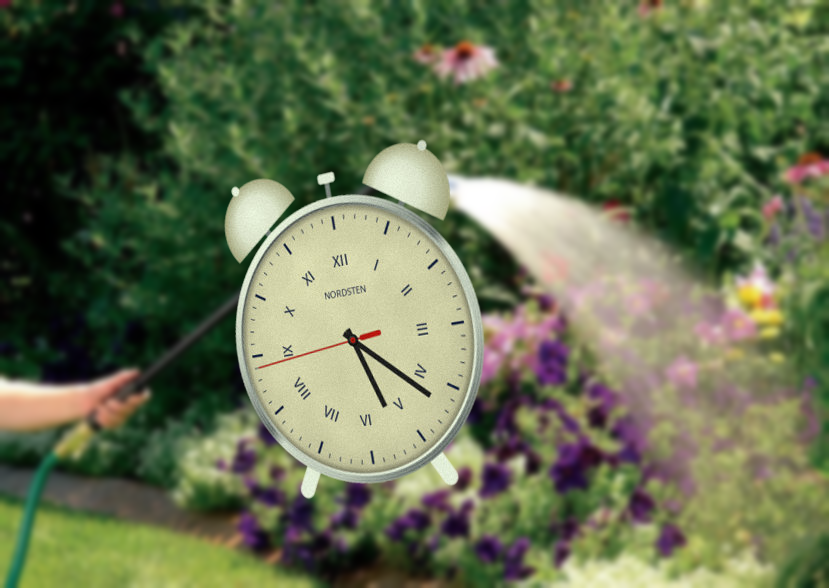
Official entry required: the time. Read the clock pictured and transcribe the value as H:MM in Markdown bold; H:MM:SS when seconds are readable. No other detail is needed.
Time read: **5:21:44**
